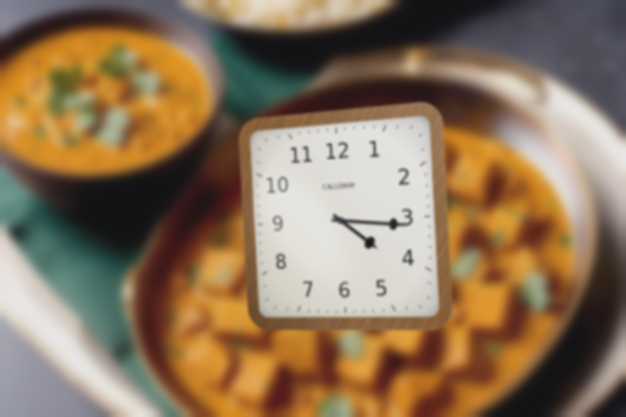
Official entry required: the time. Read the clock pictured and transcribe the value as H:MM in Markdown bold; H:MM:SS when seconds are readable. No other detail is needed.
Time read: **4:16**
